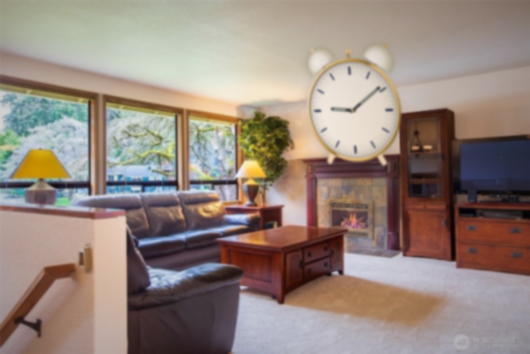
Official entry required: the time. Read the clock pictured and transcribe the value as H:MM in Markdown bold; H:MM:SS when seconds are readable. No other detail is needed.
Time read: **9:09**
